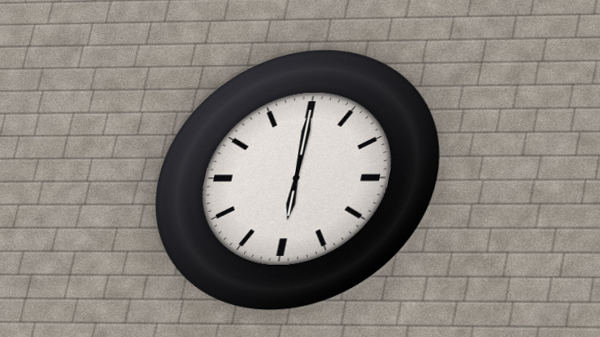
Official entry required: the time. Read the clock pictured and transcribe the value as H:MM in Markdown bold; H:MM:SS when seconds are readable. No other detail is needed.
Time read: **6:00**
